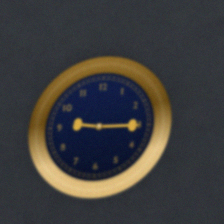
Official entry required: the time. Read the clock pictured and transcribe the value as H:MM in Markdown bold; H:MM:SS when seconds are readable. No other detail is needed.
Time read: **9:15**
